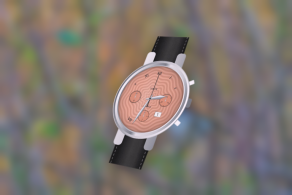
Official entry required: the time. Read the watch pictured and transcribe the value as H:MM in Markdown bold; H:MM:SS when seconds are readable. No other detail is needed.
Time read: **2:33**
